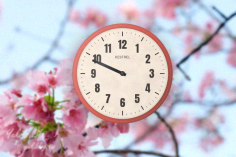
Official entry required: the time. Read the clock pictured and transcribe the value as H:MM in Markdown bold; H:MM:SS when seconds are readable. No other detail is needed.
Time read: **9:49**
